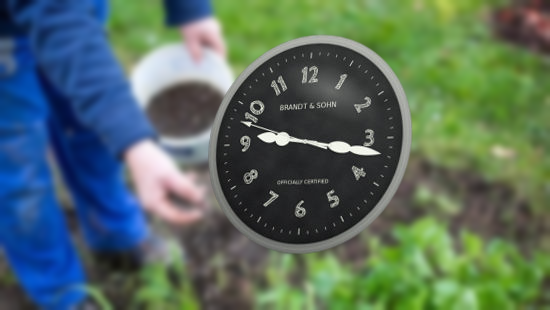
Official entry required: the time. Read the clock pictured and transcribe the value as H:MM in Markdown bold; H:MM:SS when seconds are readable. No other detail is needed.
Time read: **9:16:48**
